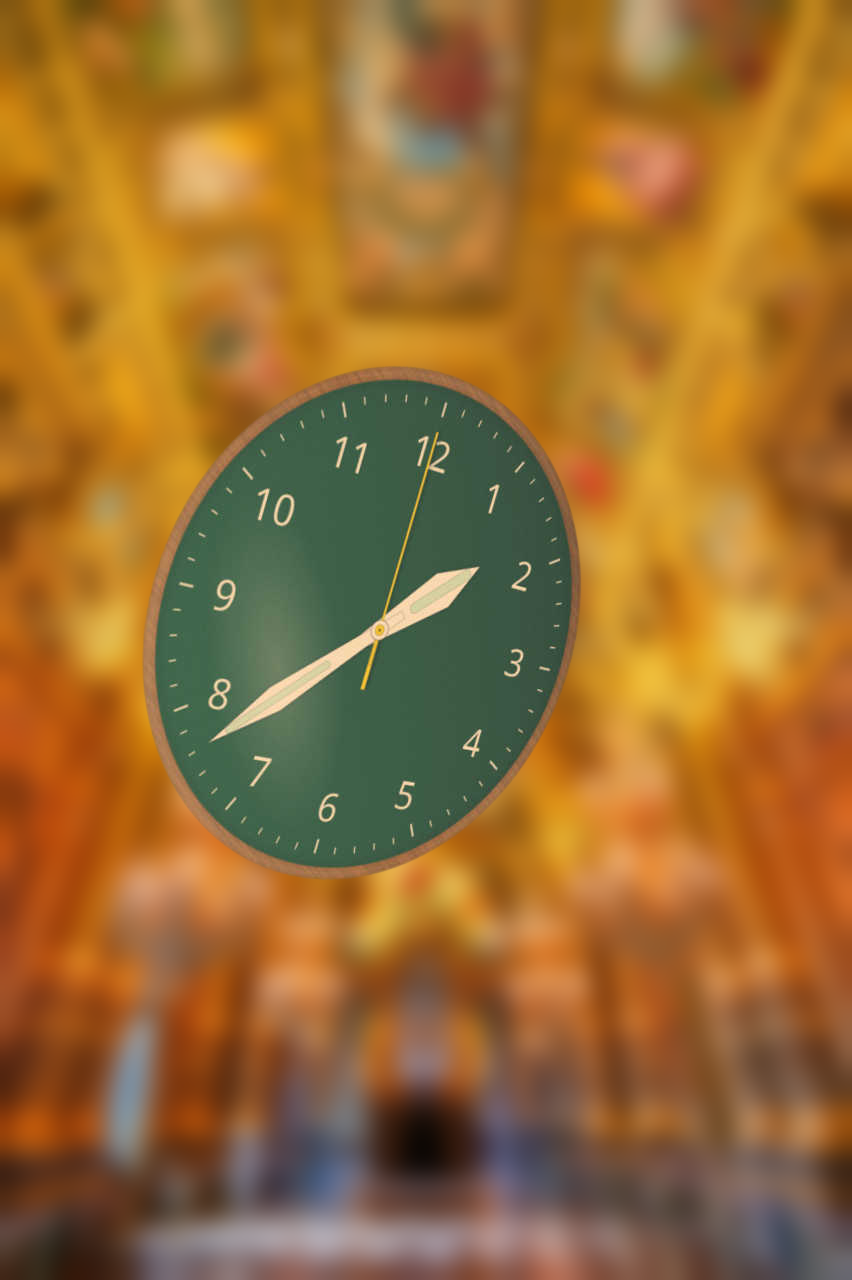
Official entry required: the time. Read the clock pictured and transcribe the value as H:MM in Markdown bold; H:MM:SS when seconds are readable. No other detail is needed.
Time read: **1:38:00**
